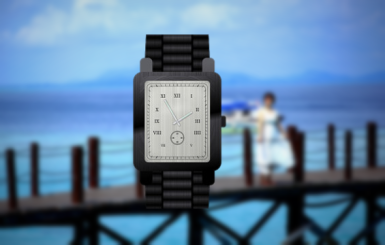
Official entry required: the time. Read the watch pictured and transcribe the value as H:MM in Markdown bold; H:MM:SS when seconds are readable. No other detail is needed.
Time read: **1:55**
